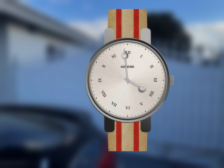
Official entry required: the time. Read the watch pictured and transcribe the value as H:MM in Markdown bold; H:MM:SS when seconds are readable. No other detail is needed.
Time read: **3:59**
